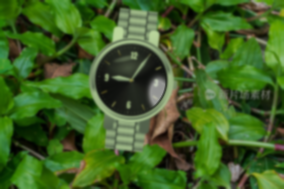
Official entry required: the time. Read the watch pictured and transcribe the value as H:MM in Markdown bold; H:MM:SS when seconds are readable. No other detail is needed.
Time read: **9:05**
